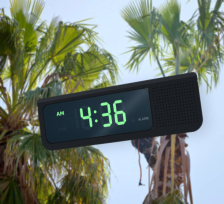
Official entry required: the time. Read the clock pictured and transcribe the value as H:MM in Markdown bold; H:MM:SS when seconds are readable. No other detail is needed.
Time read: **4:36**
